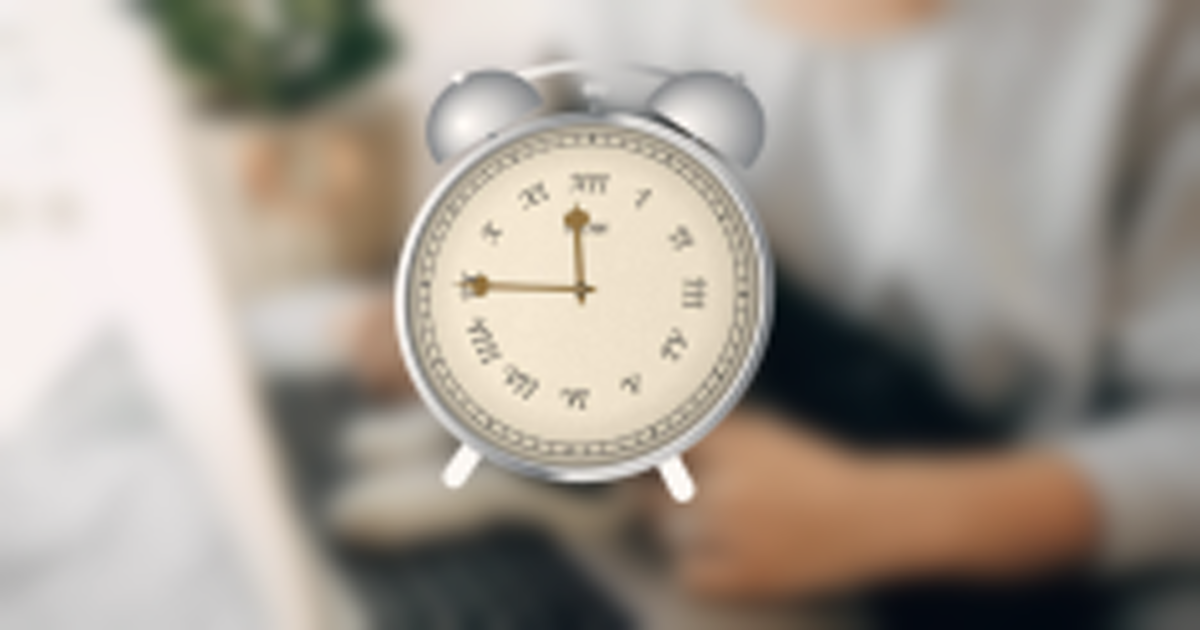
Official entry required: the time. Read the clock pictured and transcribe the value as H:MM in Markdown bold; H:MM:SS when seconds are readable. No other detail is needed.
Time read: **11:45**
